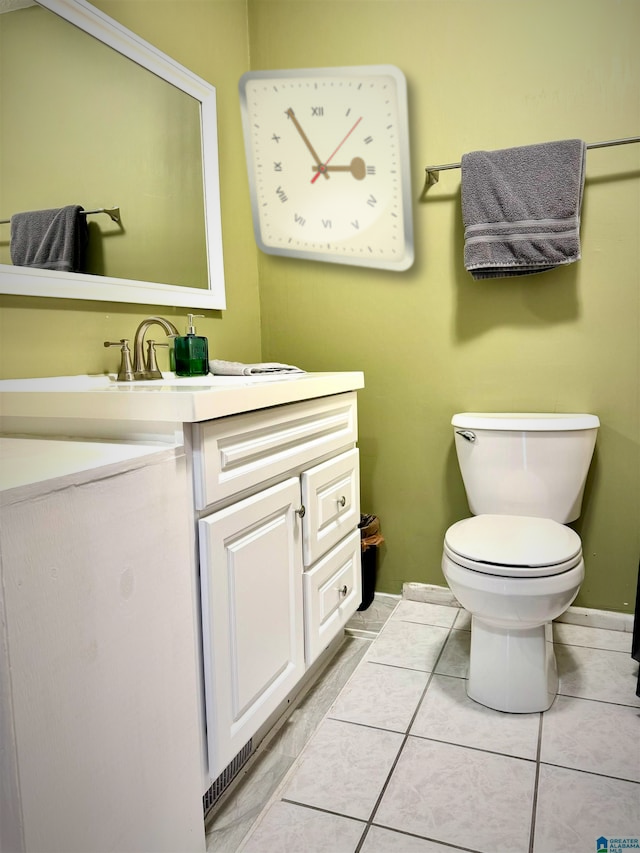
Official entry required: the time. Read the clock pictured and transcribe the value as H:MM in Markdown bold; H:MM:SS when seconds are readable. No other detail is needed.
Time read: **2:55:07**
